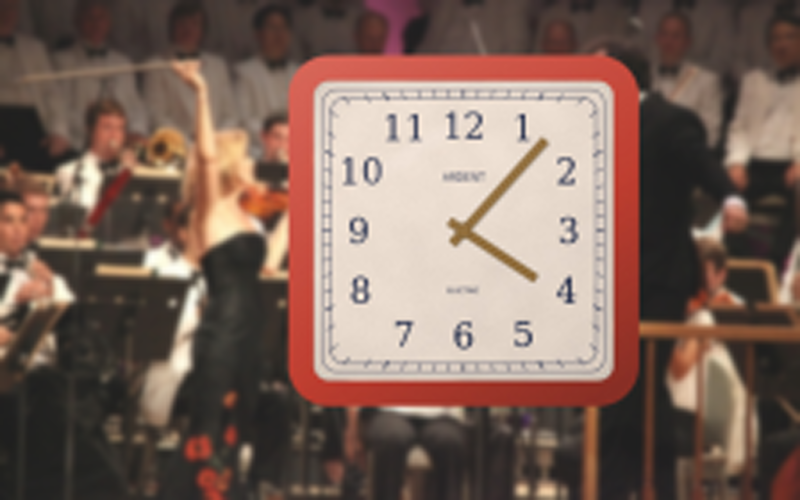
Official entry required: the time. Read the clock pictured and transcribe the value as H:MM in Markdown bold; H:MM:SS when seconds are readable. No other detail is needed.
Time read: **4:07**
